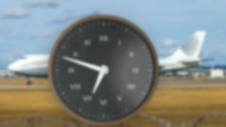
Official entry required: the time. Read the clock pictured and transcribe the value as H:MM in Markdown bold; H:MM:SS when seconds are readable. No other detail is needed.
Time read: **6:48**
